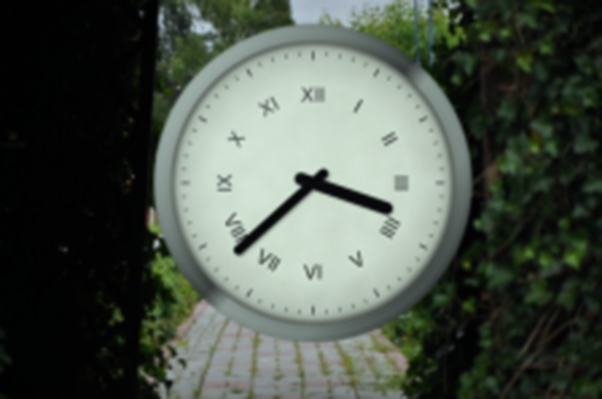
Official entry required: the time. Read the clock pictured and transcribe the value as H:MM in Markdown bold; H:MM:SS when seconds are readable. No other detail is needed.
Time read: **3:38**
